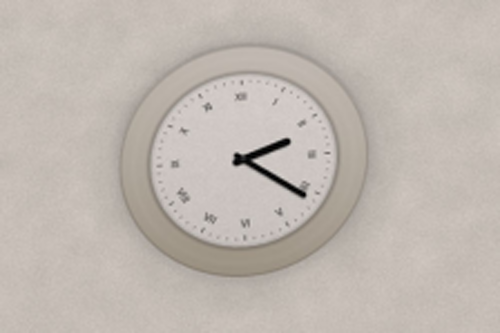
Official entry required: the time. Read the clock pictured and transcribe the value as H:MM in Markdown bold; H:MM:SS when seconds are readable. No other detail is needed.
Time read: **2:21**
